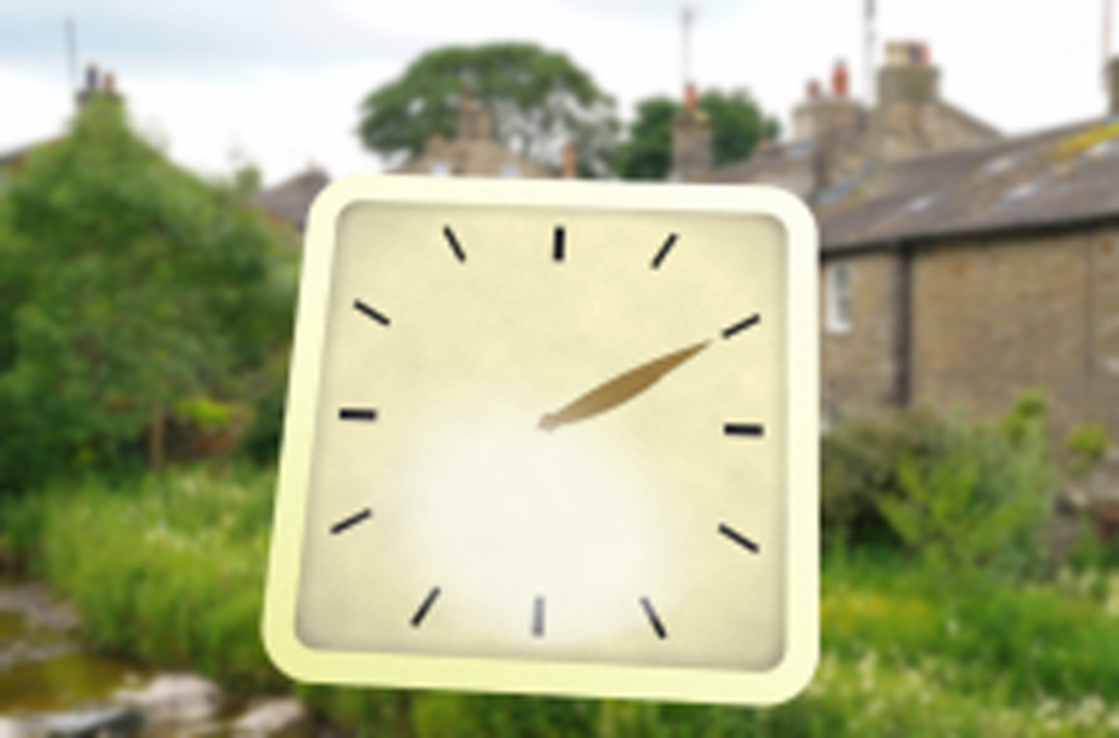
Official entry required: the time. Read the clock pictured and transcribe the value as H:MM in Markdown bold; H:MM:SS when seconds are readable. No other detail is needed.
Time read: **2:10**
